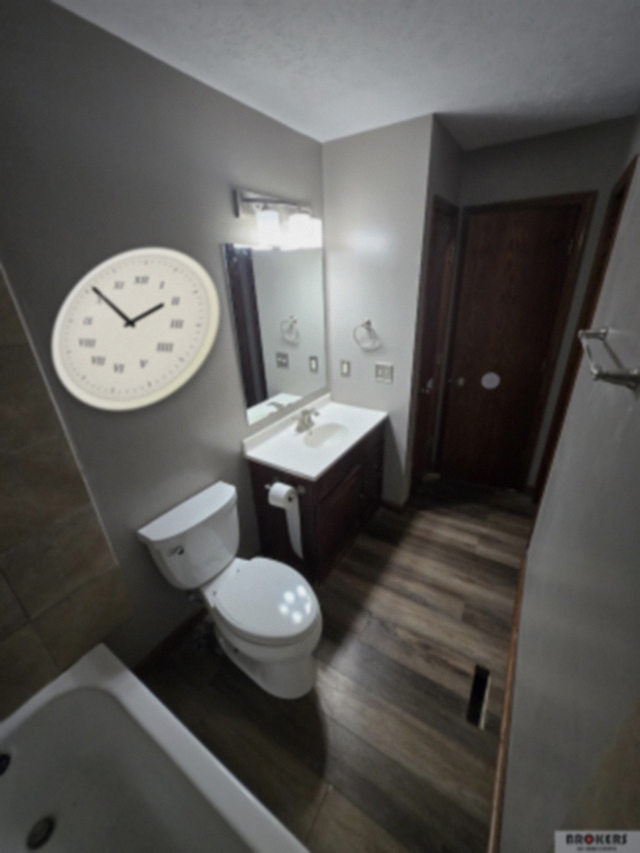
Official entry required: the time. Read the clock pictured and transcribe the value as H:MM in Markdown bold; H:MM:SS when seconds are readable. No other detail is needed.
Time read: **1:51**
